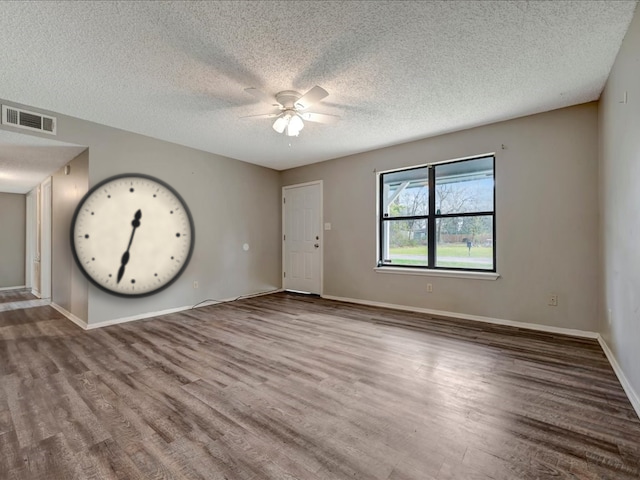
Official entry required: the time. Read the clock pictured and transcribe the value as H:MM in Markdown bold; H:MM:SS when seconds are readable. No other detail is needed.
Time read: **12:33**
